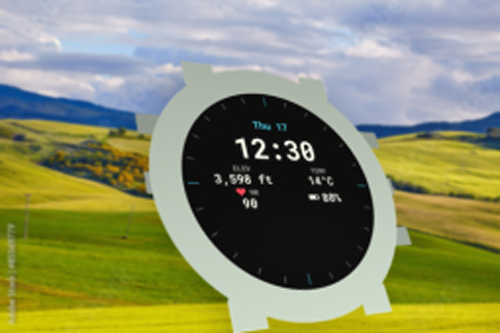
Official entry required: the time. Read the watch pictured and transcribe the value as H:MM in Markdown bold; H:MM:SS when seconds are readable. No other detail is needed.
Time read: **12:30**
